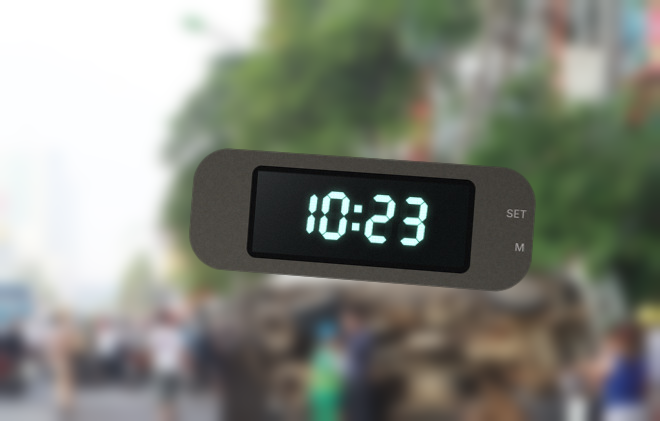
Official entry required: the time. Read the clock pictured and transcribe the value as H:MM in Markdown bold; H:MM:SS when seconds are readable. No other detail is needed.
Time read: **10:23**
